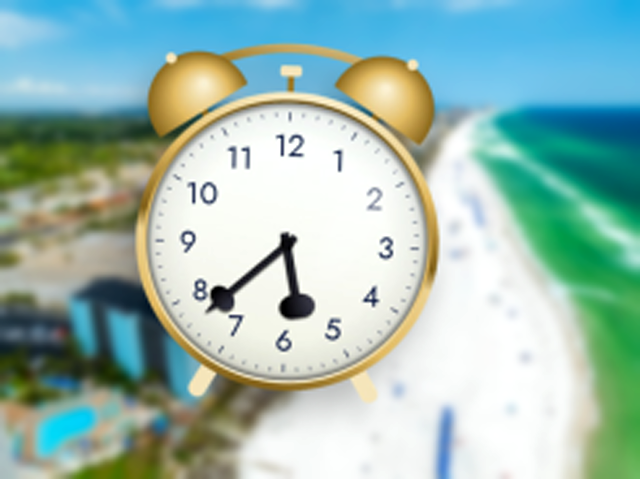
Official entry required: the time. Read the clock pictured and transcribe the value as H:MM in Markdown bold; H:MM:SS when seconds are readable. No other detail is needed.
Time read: **5:38**
